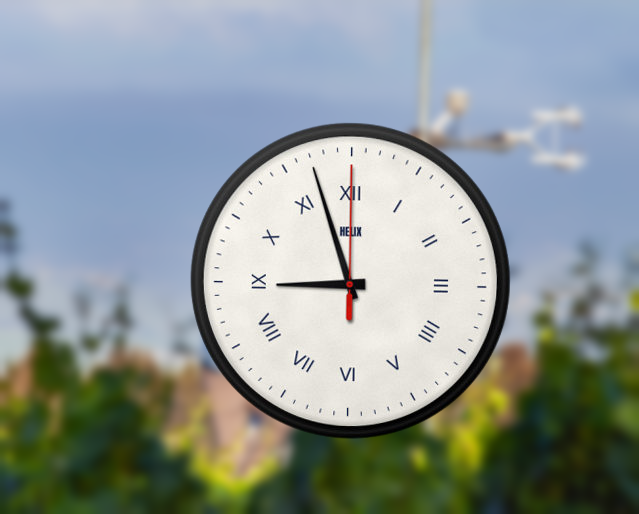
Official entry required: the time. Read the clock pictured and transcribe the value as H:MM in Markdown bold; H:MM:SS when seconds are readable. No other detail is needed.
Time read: **8:57:00**
